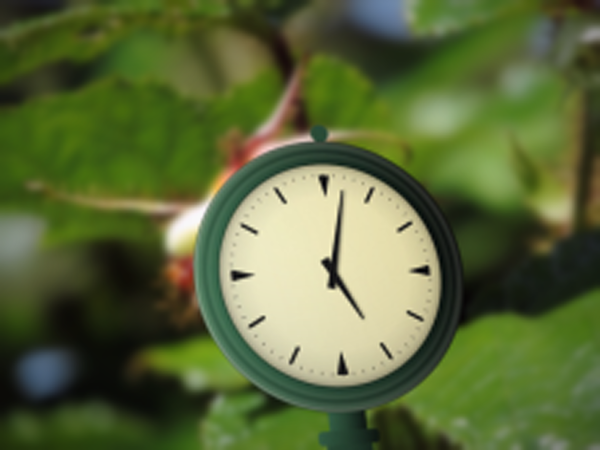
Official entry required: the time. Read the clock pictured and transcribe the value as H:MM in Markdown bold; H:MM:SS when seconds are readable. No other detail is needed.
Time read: **5:02**
